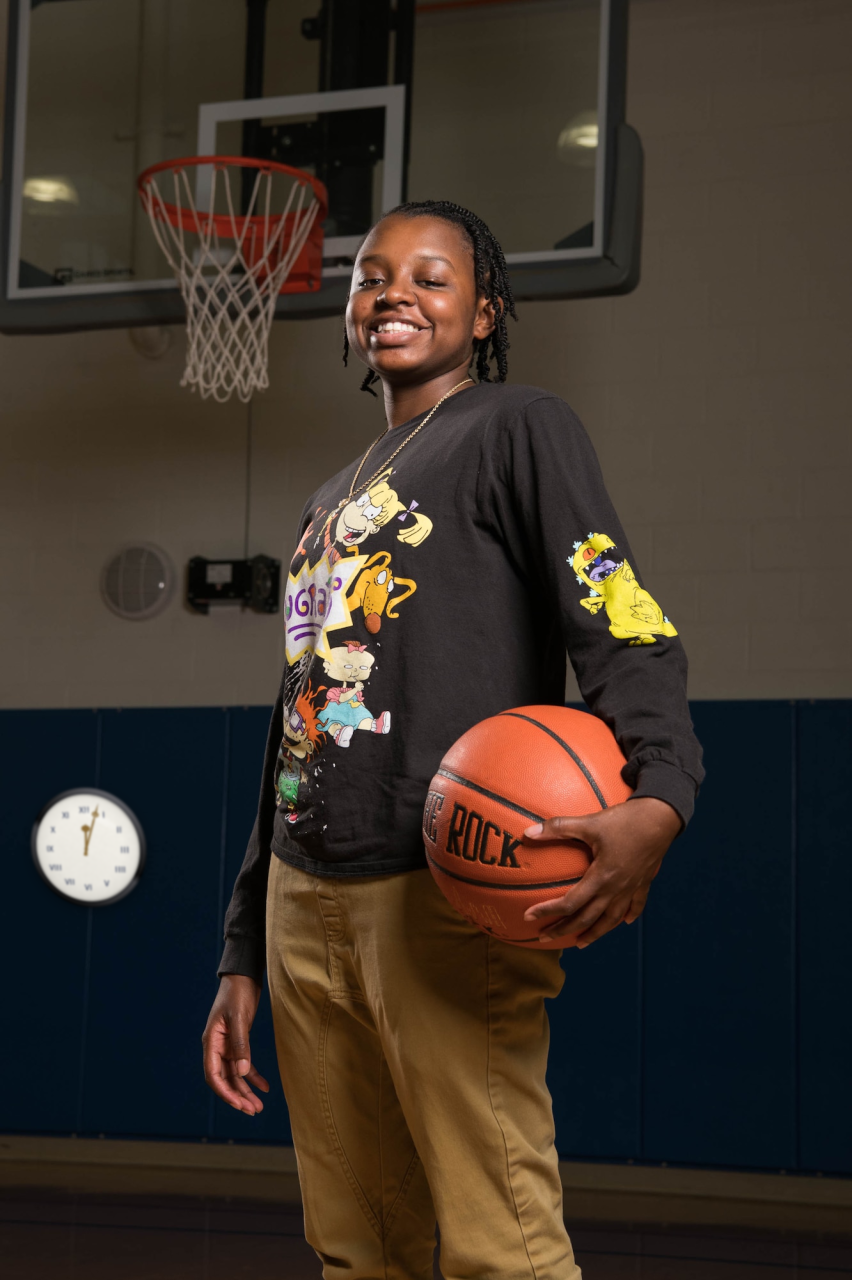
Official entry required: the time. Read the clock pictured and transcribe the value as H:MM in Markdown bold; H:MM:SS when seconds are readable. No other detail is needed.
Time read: **12:03**
